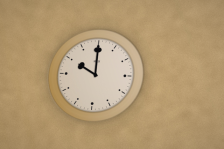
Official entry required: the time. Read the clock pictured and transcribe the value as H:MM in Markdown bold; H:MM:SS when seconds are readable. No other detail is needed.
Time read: **10:00**
